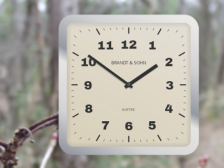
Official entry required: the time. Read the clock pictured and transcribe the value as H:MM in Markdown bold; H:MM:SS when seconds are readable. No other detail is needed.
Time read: **1:51**
